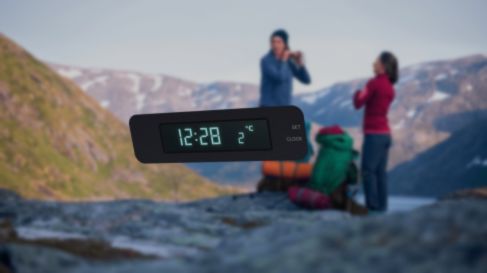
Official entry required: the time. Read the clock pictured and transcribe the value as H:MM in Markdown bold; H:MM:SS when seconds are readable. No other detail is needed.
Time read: **12:28**
